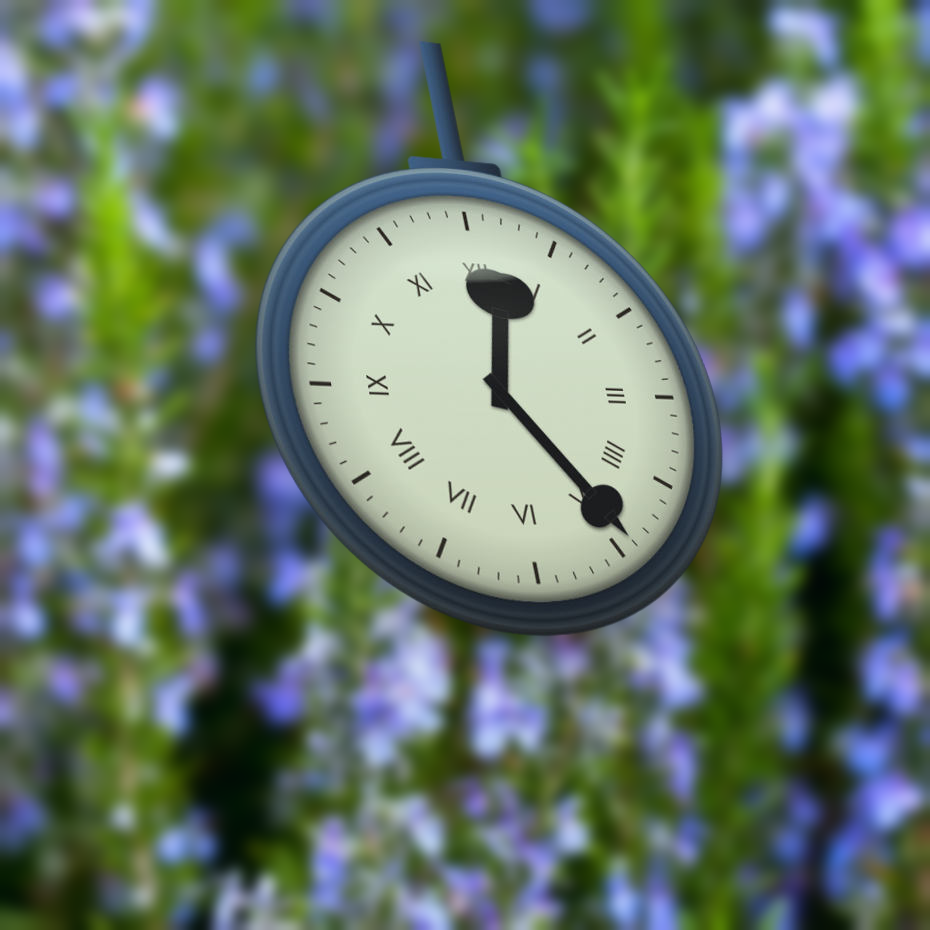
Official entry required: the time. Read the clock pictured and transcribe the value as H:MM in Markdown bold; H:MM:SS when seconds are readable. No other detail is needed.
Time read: **12:24**
